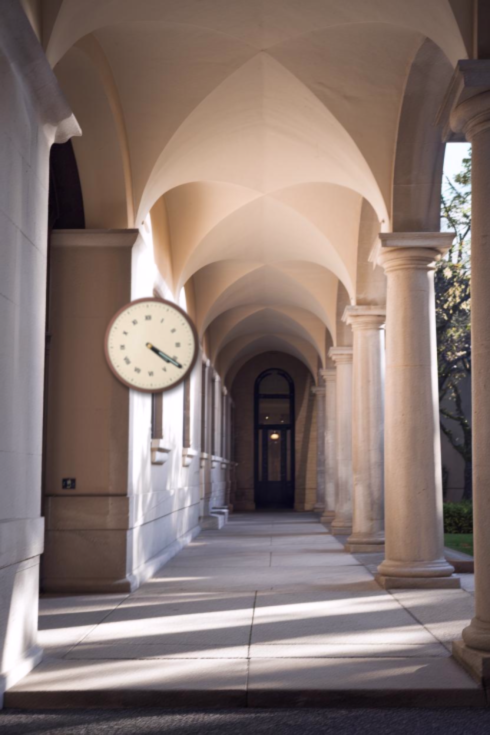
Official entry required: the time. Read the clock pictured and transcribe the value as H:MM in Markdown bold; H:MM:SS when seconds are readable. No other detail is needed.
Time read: **4:21**
